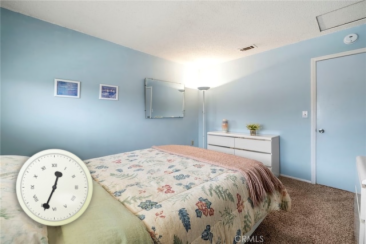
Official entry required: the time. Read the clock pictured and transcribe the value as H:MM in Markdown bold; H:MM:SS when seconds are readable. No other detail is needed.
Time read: **12:34**
